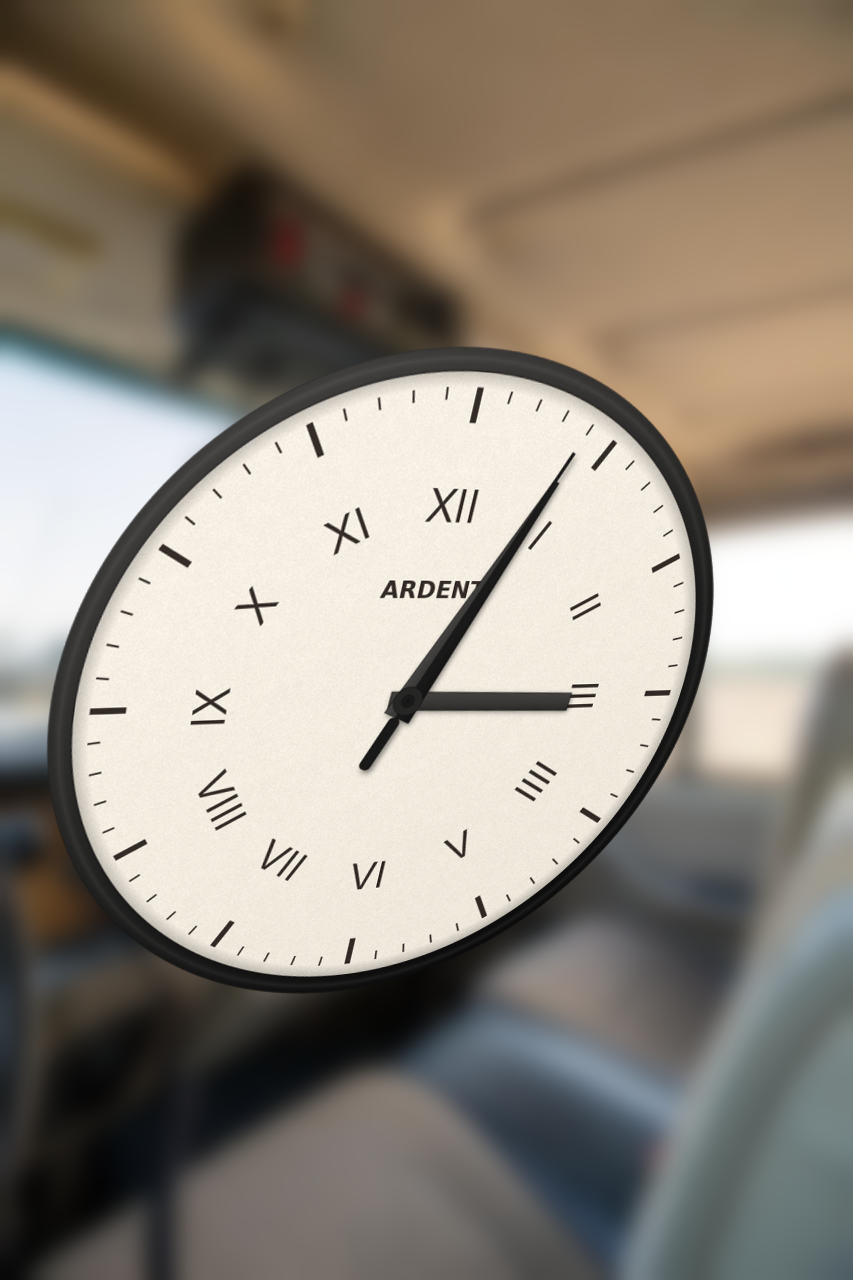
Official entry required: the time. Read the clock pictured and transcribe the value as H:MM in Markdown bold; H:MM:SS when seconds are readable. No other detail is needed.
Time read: **3:04:04**
